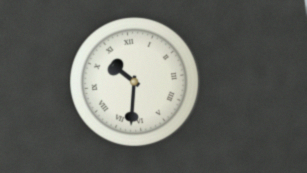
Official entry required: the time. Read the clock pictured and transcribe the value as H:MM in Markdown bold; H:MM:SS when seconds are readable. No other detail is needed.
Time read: **10:32**
